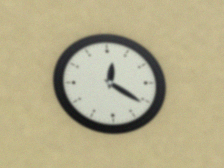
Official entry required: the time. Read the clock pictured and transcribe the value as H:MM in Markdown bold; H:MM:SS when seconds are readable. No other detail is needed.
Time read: **12:21**
